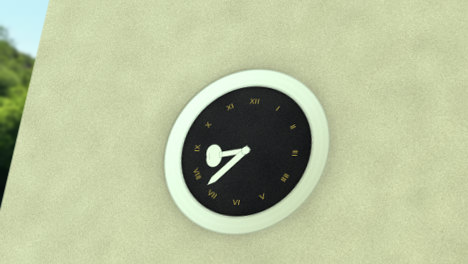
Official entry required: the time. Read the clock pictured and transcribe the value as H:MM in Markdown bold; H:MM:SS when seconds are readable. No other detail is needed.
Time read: **8:37**
